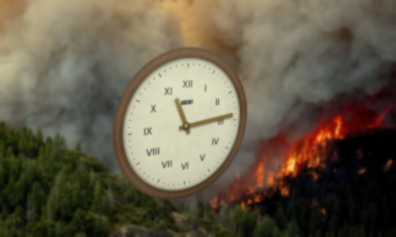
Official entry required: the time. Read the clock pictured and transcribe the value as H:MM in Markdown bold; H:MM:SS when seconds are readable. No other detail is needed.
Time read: **11:14**
